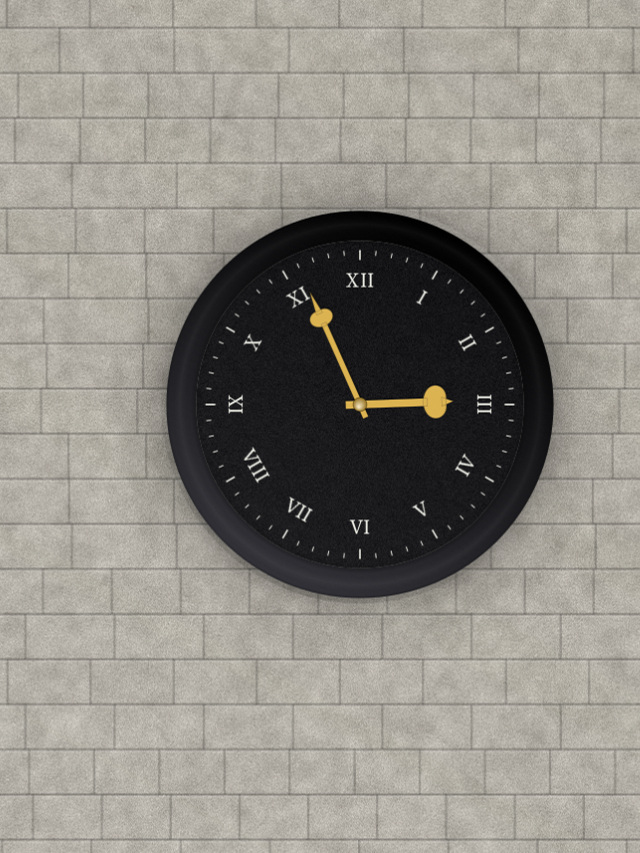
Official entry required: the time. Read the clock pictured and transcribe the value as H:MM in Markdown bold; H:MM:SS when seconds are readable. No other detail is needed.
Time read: **2:56**
